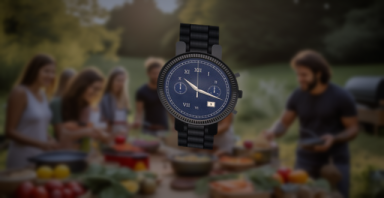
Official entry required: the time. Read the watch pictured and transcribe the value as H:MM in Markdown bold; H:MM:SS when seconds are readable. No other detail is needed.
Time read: **10:18**
